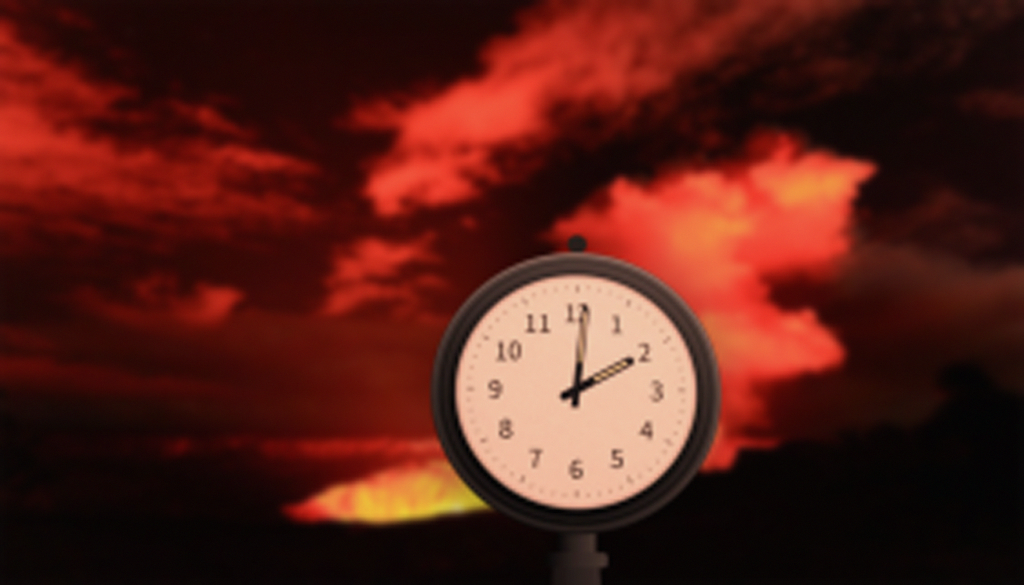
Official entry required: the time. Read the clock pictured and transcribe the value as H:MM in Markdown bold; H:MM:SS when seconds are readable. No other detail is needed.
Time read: **2:01**
